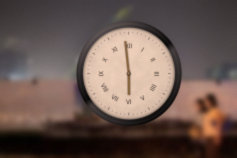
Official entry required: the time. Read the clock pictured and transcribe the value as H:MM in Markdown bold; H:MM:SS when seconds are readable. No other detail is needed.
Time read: **5:59**
